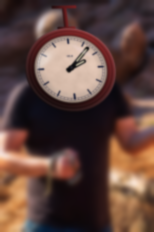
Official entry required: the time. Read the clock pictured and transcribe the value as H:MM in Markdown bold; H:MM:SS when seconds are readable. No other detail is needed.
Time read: **2:07**
